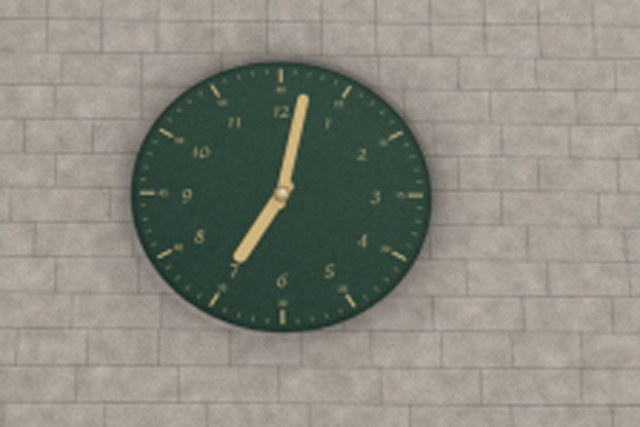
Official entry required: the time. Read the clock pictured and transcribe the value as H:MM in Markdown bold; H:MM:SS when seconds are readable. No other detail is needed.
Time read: **7:02**
